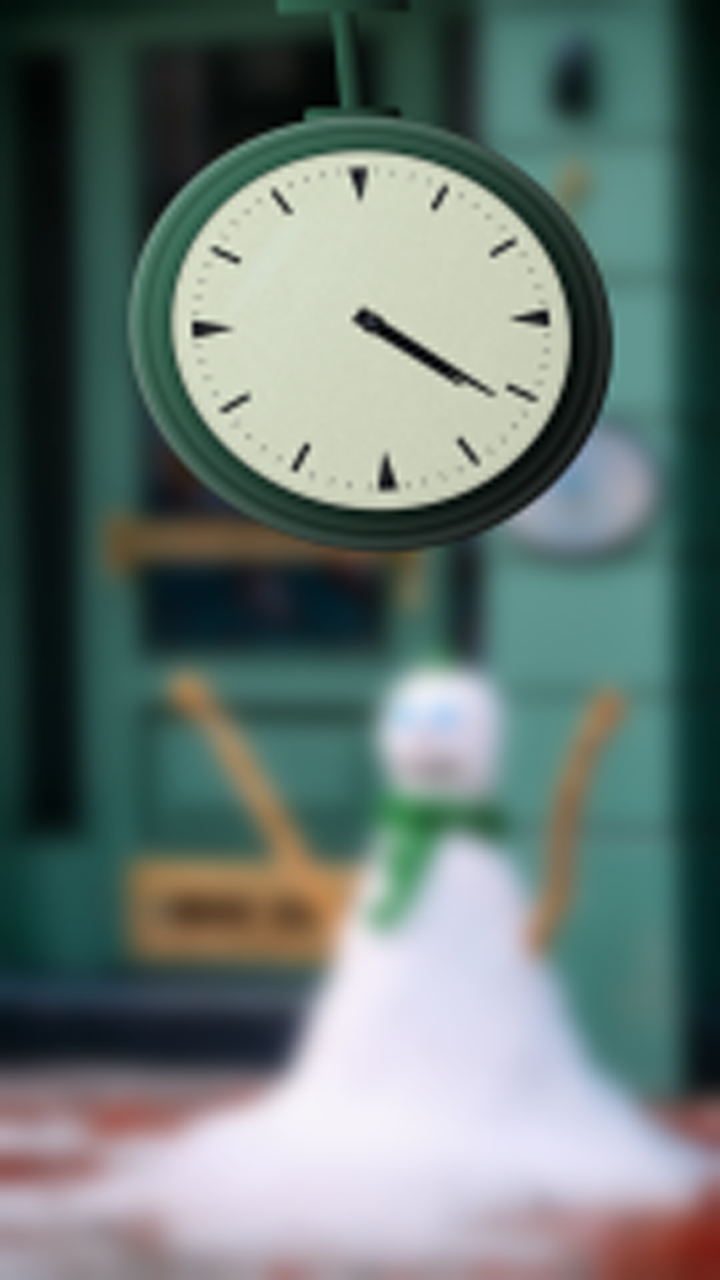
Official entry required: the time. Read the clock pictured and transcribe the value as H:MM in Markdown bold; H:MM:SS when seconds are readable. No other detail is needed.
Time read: **4:21**
